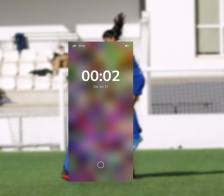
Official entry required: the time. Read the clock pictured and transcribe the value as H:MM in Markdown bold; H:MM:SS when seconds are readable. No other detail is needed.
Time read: **0:02**
